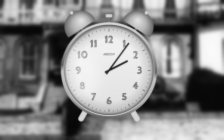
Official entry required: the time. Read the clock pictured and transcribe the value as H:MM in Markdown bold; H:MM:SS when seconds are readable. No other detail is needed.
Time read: **2:06**
